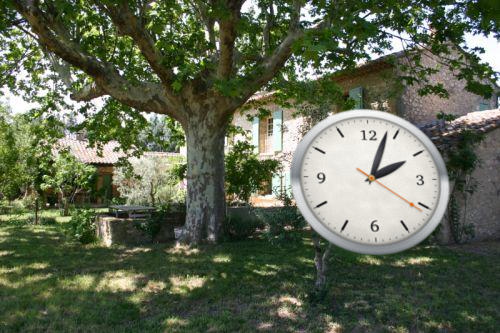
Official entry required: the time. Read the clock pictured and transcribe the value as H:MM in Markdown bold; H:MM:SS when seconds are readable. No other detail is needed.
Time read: **2:03:21**
